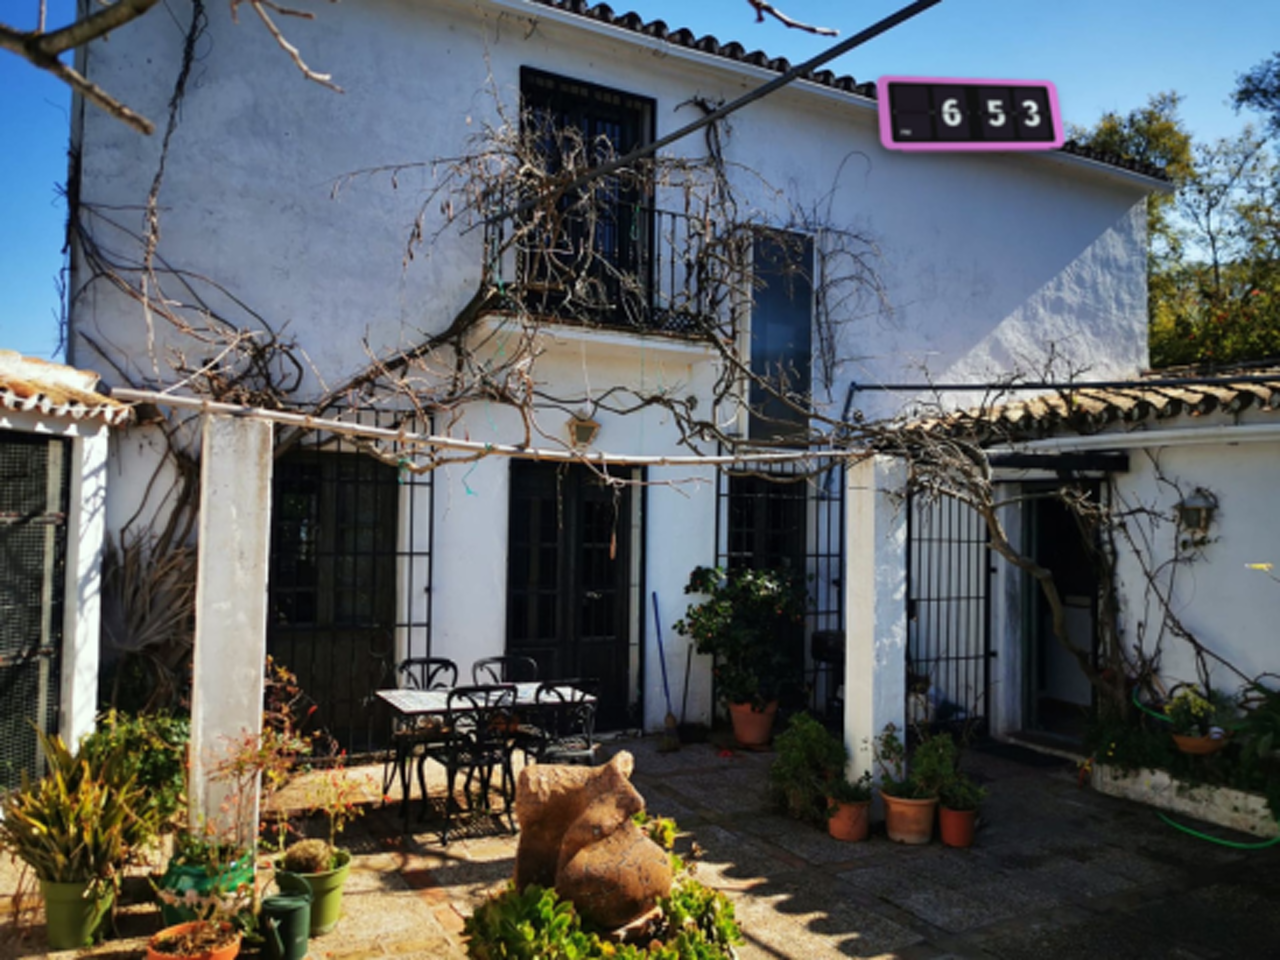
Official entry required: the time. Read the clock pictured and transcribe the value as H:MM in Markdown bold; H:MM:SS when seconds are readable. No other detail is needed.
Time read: **6:53**
